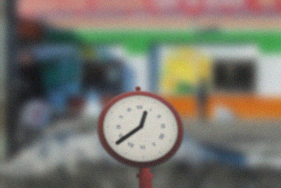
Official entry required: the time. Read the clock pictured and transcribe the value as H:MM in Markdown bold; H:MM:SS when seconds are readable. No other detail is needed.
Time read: **12:39**
